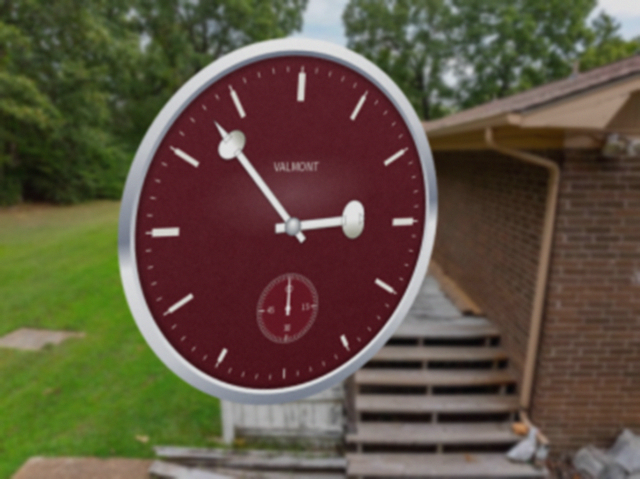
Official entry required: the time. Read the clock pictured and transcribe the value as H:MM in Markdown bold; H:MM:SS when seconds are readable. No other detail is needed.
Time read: **2:53**
